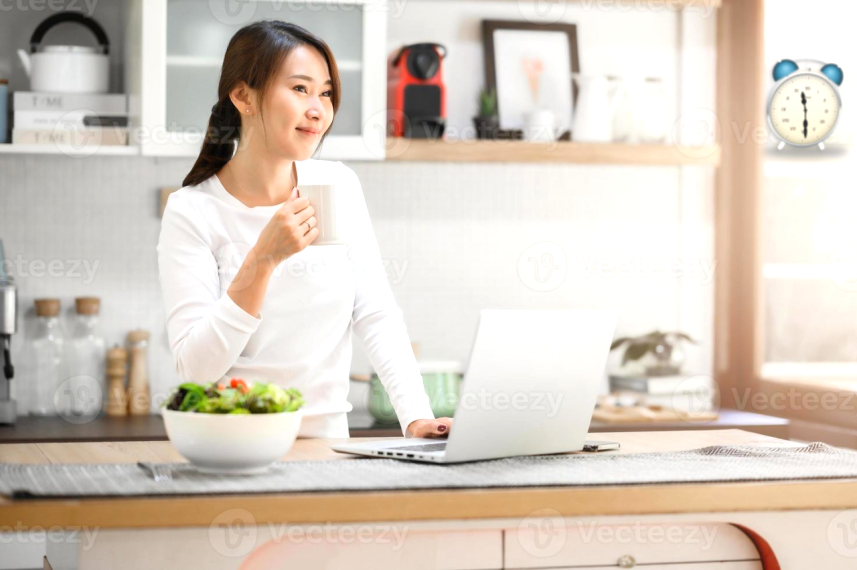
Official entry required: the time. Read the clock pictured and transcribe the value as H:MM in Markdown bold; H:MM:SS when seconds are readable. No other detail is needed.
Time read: **11:29**
